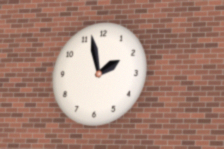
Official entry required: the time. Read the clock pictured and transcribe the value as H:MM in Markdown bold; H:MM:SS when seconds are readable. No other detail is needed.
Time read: **1:57**
